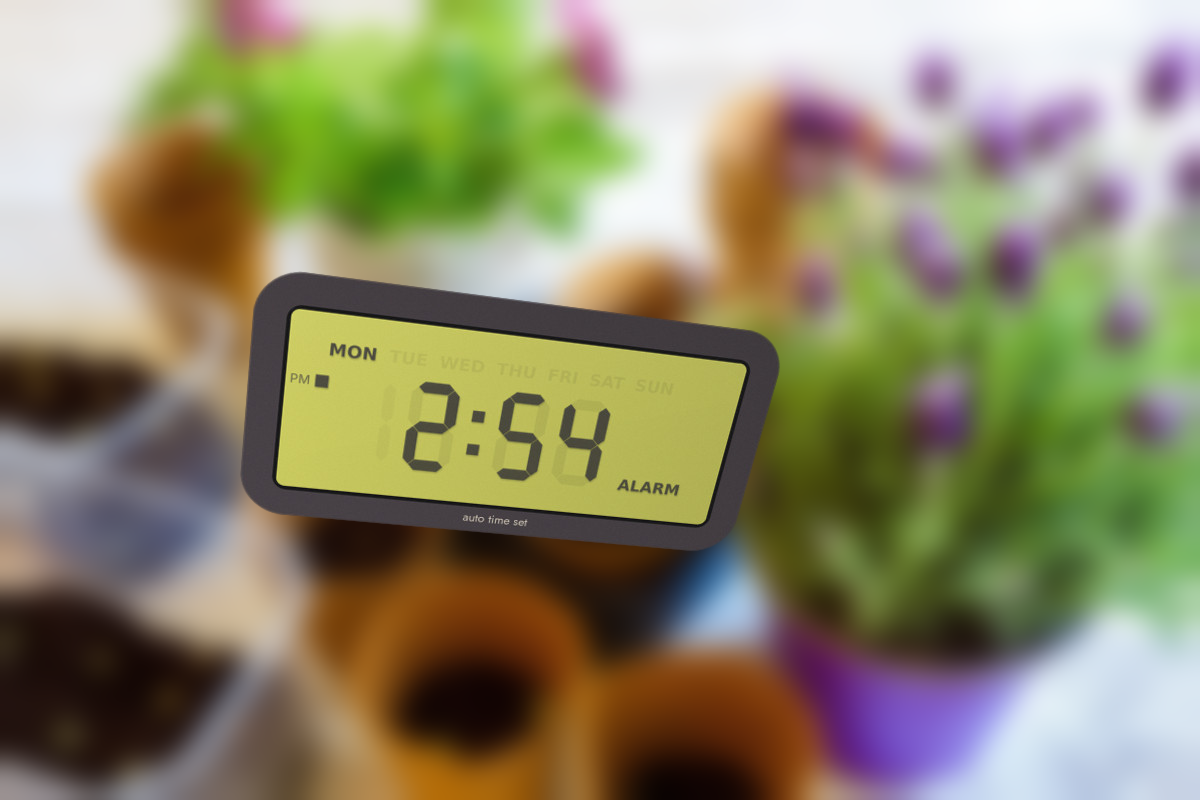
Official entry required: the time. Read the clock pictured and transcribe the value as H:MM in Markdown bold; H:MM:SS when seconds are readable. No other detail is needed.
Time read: **2:54**
